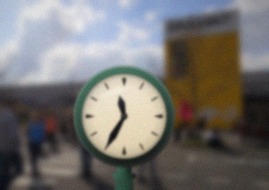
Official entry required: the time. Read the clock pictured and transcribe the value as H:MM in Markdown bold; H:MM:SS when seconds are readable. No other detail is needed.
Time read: **11:35**
